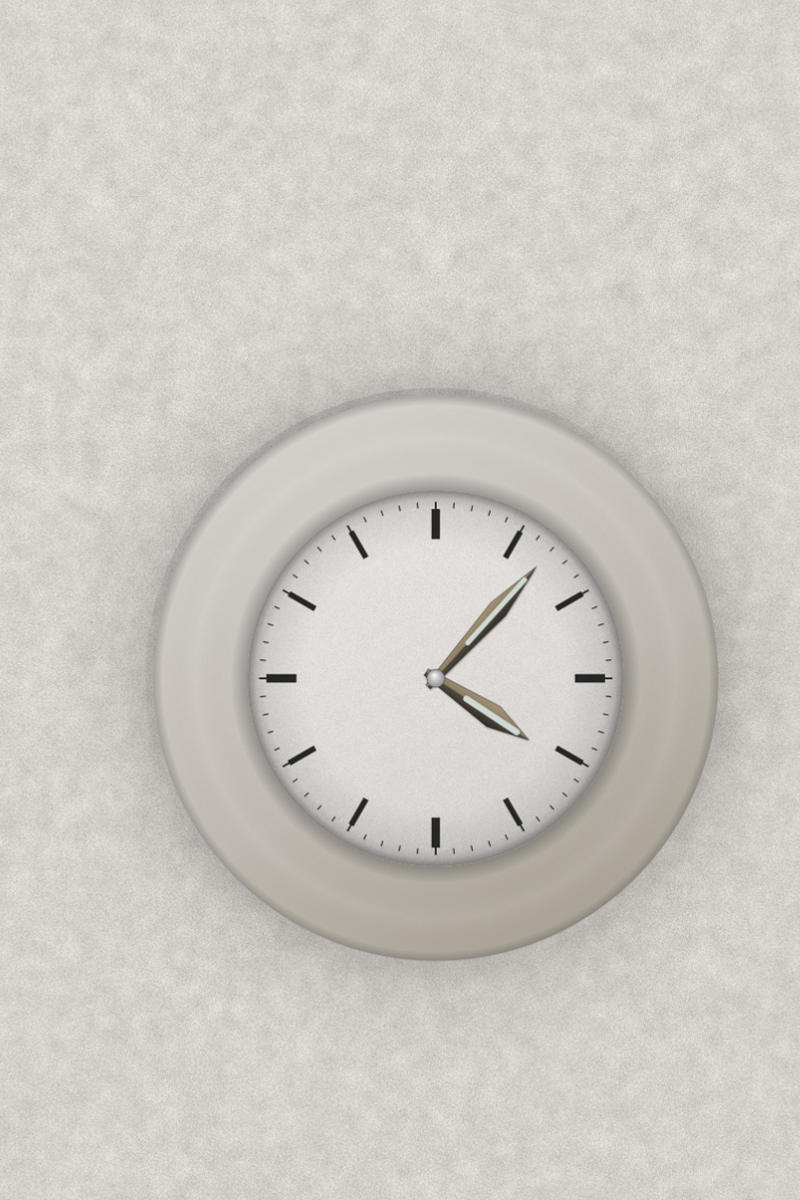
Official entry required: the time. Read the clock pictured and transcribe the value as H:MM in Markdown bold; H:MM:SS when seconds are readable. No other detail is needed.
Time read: **4:07**
